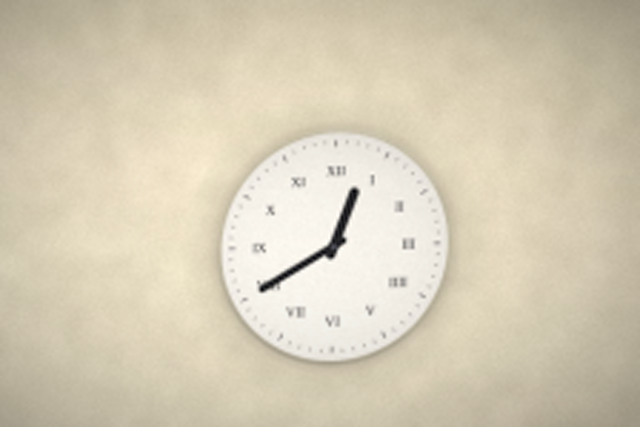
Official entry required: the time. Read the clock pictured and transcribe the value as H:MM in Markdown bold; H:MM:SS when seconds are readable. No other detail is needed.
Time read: **12:40**
